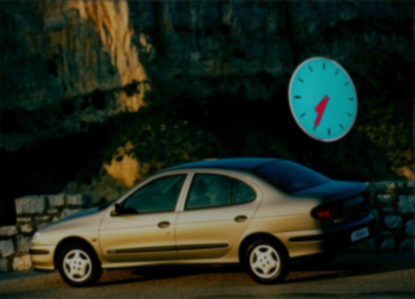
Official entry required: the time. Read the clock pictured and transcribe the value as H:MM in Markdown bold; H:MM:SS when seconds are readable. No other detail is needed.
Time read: **7:35**
